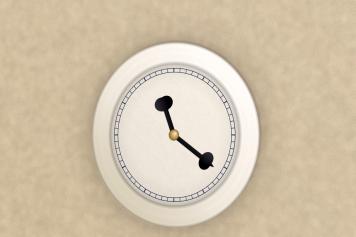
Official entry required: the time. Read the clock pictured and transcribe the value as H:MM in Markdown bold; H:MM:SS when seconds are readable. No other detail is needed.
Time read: **11:21**
